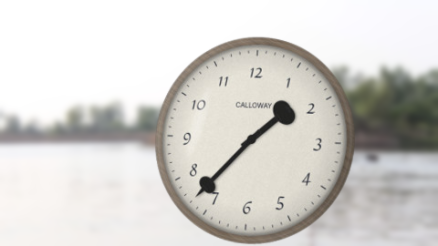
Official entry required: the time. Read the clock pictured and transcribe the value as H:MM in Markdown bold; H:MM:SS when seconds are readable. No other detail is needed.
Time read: **1:37**
